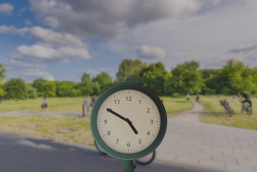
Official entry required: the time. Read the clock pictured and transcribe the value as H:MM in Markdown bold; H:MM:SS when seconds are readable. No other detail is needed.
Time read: **4:50**
